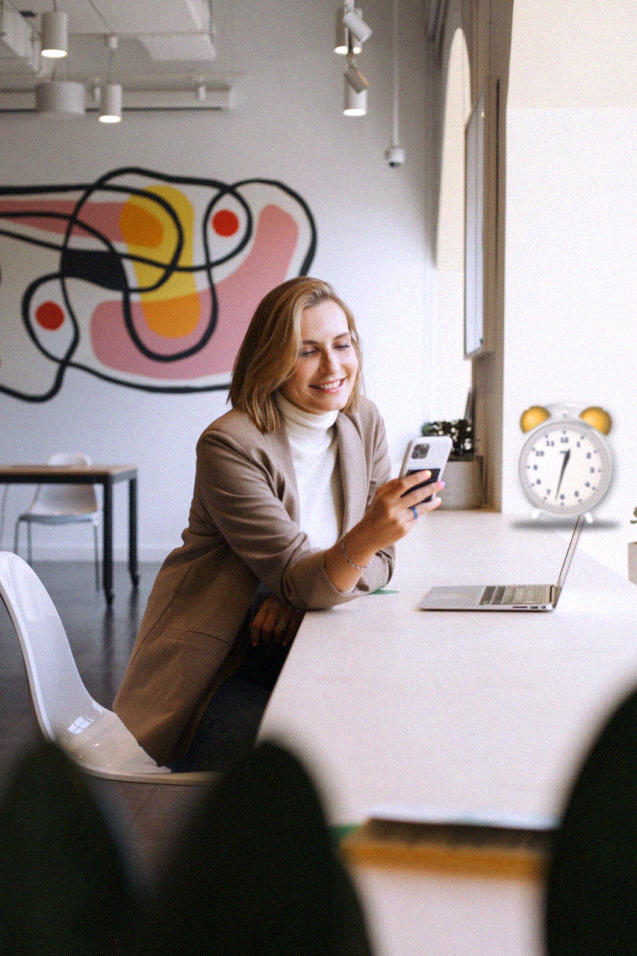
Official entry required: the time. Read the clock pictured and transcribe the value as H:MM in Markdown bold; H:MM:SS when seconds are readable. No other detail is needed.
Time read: **12:32**
